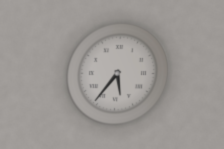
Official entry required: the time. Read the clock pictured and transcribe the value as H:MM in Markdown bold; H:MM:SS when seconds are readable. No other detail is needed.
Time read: **5:36**
